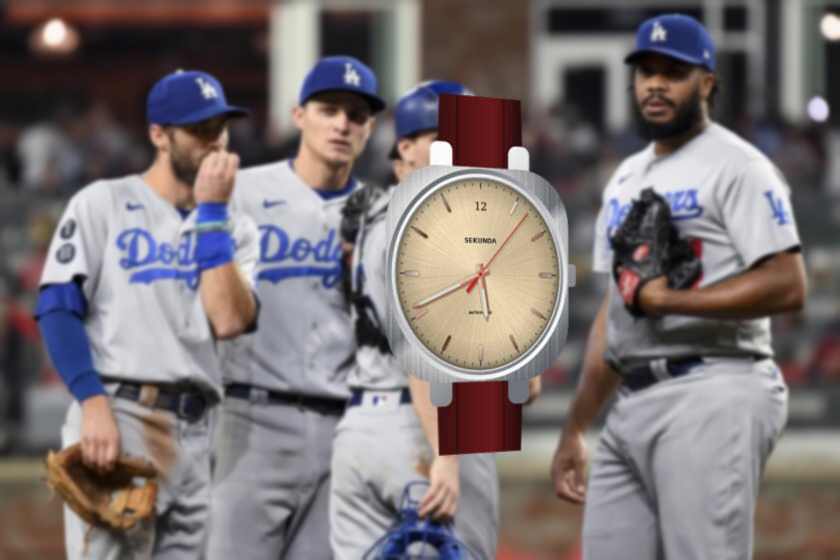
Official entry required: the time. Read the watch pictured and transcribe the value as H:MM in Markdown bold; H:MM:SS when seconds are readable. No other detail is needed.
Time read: **5:41:07**
